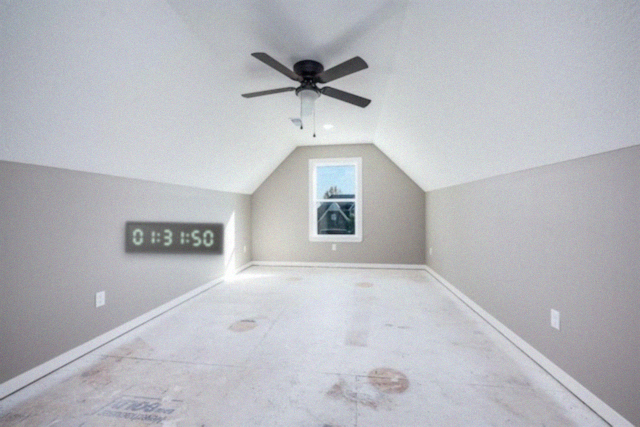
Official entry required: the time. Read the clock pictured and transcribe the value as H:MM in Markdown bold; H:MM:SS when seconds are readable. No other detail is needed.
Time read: **1:31:50**
